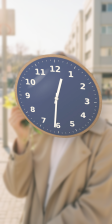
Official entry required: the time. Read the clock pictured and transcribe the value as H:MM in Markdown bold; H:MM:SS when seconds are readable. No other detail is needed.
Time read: **12:31**
